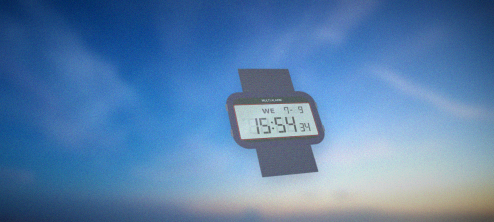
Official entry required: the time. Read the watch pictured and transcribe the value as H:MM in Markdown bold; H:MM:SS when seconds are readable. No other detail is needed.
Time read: **15:54:34**
